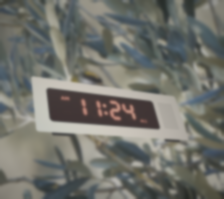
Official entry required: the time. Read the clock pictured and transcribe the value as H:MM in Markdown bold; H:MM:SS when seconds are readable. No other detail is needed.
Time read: **11:24**
